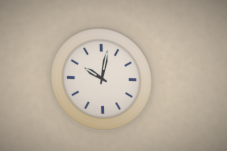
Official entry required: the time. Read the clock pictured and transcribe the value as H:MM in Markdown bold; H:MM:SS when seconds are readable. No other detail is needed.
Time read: **10:02**
